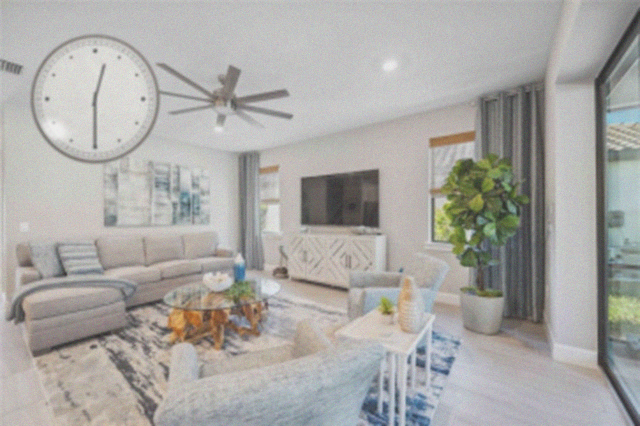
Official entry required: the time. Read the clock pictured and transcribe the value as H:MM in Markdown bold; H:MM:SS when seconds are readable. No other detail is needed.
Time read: **12:30**
